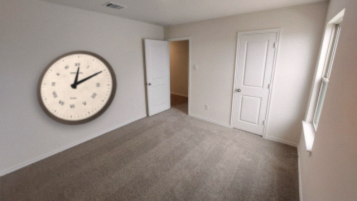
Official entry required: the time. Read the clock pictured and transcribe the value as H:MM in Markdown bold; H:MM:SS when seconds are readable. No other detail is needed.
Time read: **12:10**
